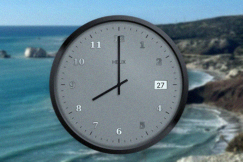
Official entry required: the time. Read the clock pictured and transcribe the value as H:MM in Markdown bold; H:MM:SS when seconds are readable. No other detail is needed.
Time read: **8:00**
